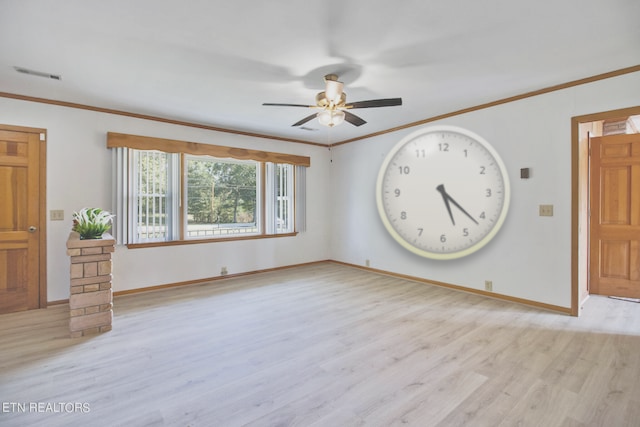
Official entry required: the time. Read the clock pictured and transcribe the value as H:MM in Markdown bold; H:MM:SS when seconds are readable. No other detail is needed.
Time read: **5:22**
